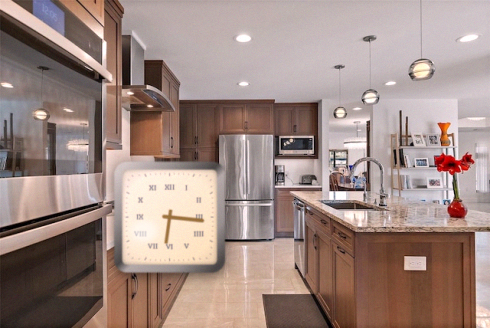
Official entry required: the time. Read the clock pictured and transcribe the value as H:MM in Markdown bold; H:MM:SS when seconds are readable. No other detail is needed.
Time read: **6:16**
